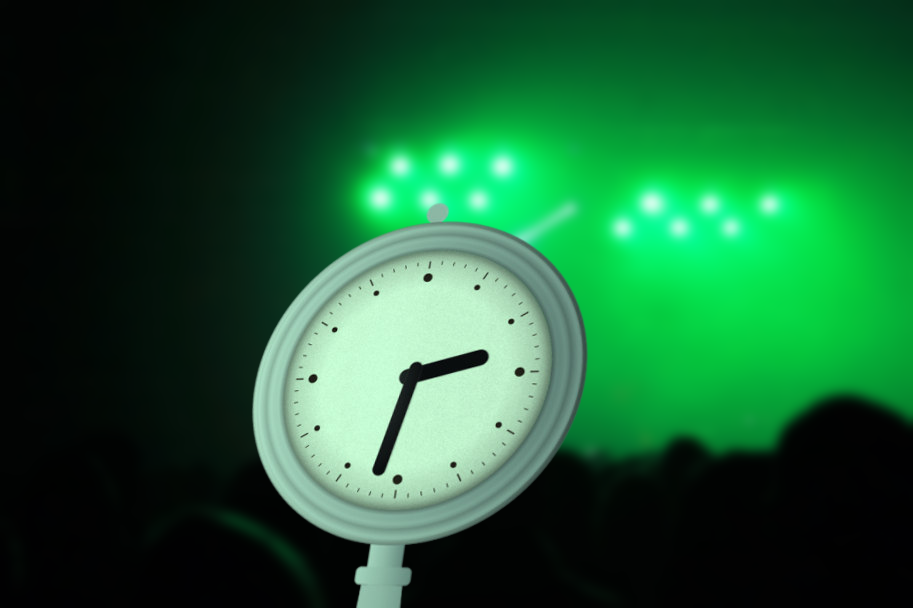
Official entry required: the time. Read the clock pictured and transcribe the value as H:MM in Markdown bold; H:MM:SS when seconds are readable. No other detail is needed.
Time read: **2:32**
